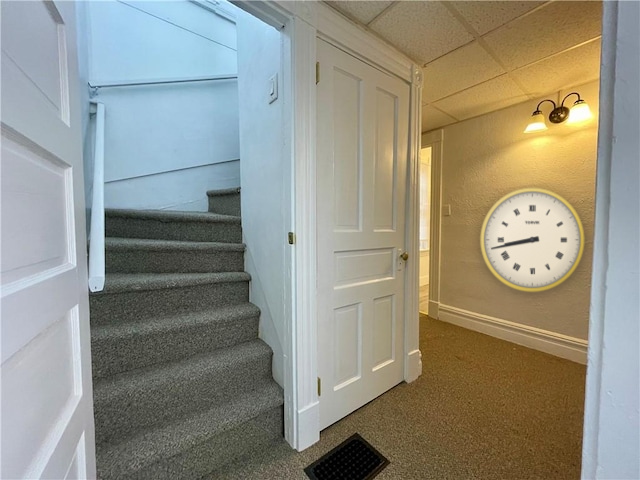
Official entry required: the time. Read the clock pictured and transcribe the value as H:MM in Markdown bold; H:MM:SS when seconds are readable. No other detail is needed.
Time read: **8:43**
